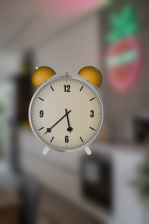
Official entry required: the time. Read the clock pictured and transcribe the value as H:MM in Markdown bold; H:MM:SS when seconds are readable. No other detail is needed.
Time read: **5:38**
